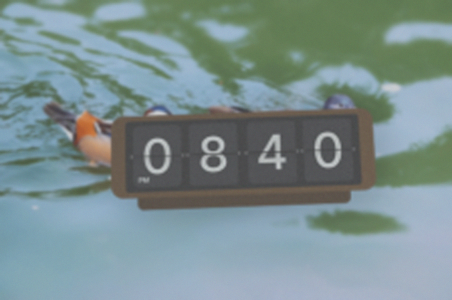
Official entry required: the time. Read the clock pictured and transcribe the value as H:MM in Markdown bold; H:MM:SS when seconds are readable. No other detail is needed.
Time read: **8:40**
